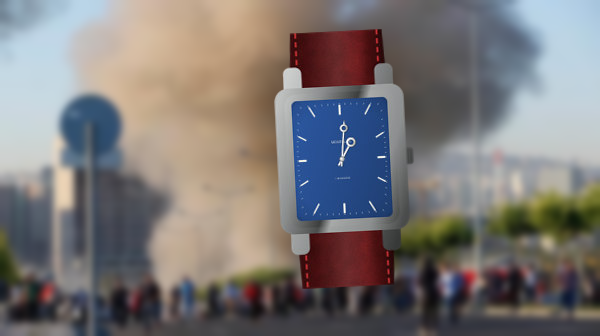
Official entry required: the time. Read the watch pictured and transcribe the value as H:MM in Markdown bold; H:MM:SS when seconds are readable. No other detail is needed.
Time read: **1:01**
